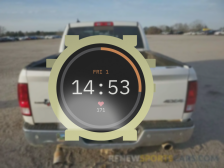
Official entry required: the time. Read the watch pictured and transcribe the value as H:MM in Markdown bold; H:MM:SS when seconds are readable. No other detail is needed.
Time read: **14:53**
